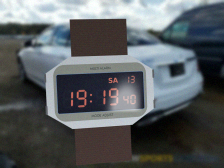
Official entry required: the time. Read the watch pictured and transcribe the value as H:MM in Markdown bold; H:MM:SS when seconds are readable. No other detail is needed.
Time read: **19:19:40**
